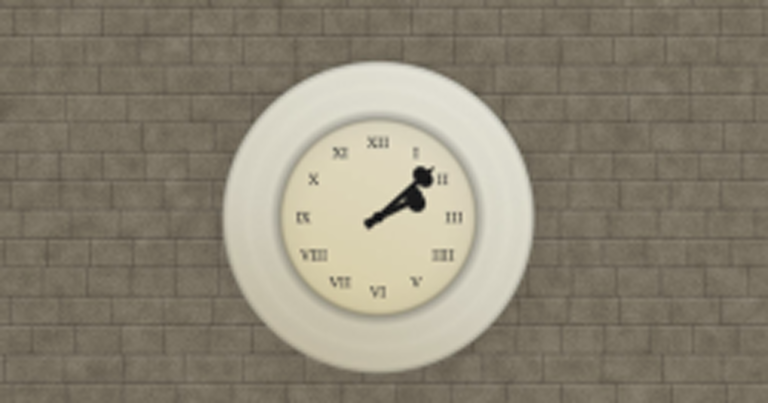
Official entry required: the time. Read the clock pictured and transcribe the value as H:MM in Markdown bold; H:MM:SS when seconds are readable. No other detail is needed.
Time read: **2:08**
